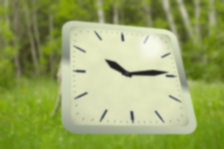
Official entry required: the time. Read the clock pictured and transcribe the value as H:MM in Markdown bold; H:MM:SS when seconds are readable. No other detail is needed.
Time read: **10:14**
